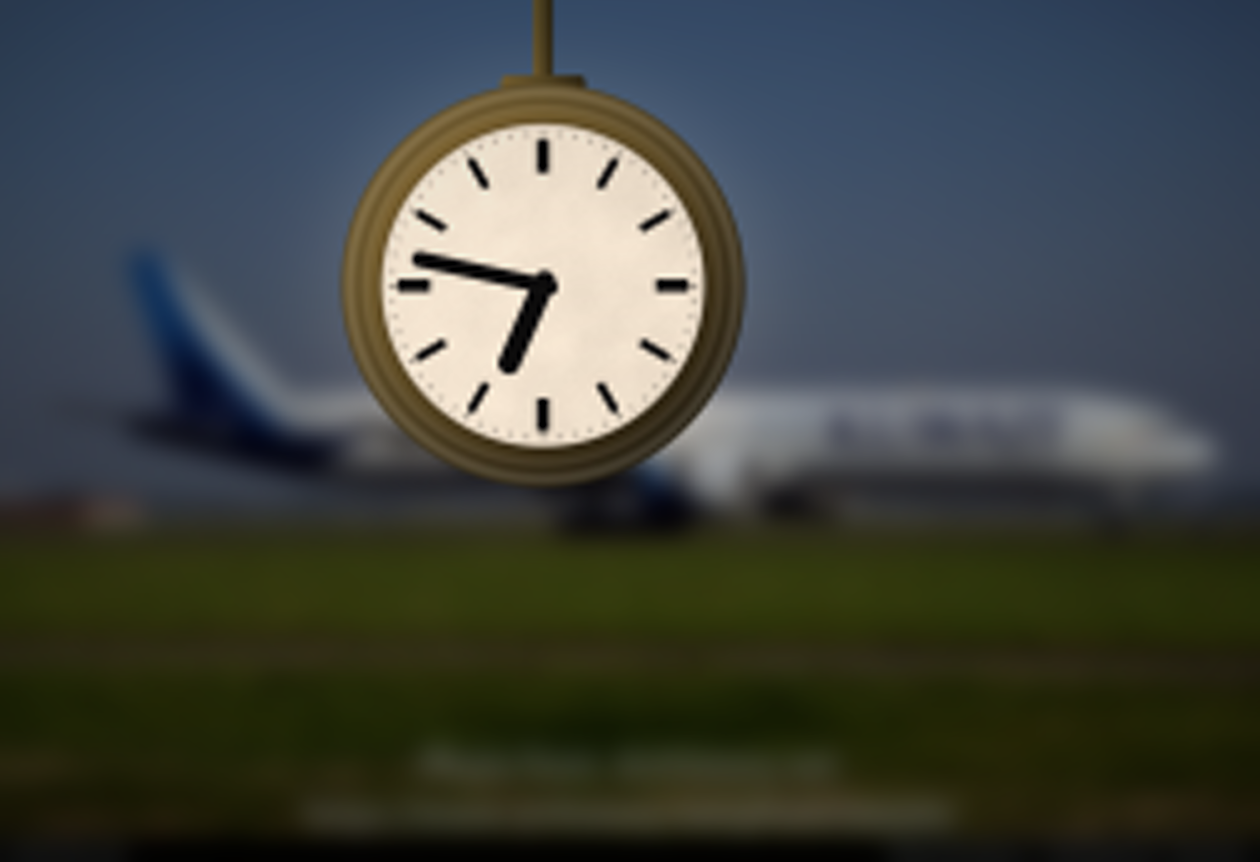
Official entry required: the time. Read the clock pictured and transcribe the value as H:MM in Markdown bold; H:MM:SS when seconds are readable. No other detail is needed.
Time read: **6:47**
